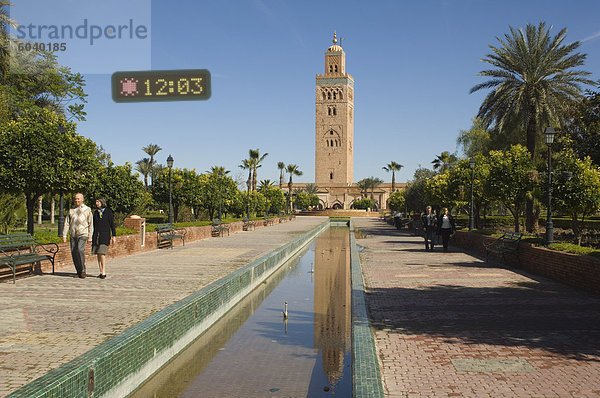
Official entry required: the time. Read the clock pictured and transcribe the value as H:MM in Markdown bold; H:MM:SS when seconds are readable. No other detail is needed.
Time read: **12:03**
